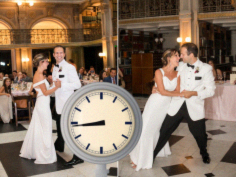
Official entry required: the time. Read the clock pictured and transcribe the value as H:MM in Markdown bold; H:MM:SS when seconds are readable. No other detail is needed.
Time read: **8:44**
